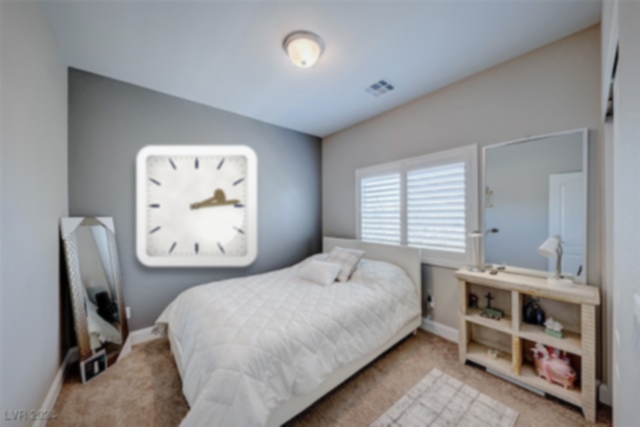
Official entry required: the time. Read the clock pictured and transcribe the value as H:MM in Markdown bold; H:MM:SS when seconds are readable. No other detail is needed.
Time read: **2:14**
